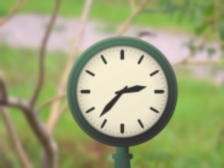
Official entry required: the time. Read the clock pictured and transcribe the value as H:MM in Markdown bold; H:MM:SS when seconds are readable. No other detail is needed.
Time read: **2:37**
